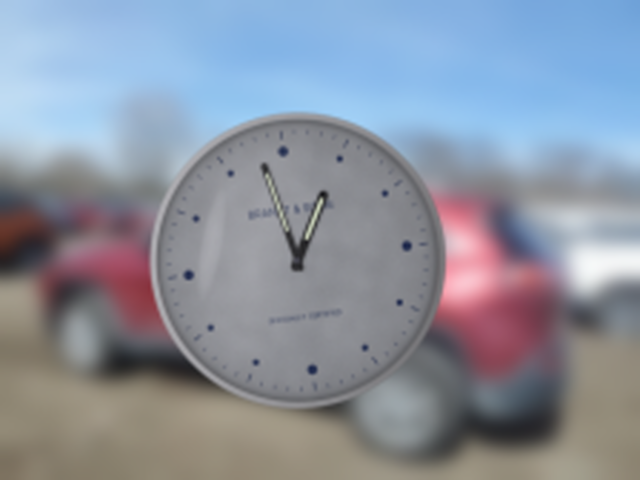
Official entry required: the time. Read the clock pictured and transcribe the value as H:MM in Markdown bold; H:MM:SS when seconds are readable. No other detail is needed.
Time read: **12:58**
